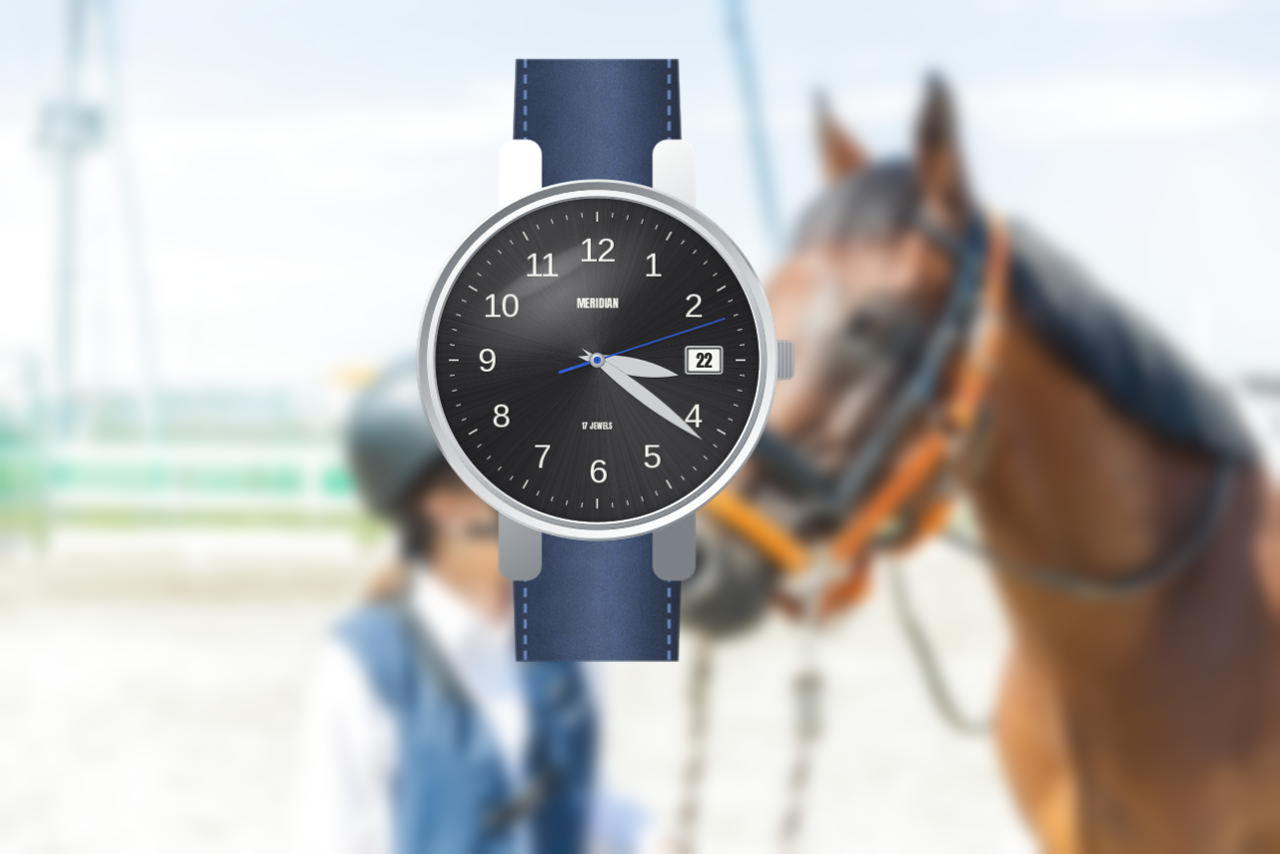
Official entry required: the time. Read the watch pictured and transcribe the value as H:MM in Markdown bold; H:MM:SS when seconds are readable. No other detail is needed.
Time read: **3:21:12**
